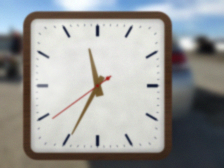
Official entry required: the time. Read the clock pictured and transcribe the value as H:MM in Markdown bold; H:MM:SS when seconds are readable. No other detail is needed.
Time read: **11:34:39**
